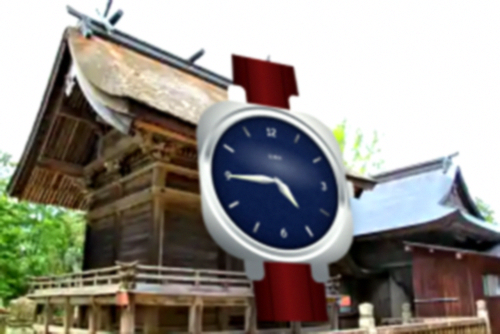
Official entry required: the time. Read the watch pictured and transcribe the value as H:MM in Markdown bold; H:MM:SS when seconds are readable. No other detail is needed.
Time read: **4:45**
